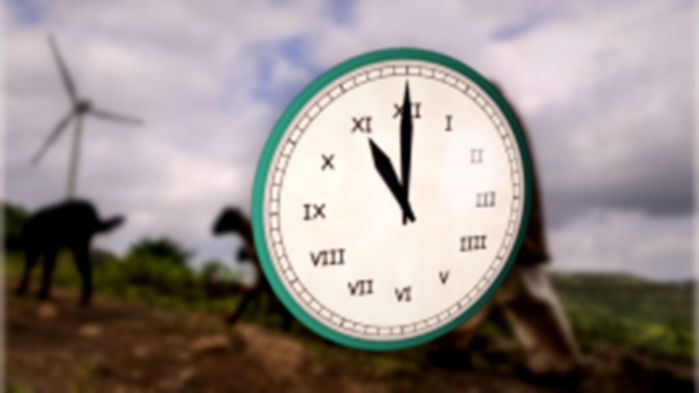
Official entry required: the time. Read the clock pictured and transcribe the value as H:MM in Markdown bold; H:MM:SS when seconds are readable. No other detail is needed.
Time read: **11:00**
